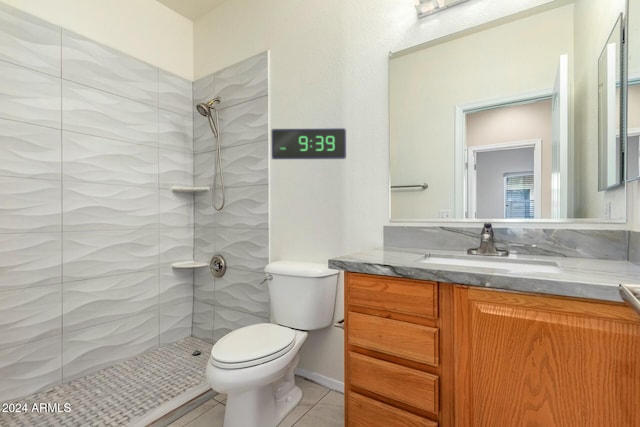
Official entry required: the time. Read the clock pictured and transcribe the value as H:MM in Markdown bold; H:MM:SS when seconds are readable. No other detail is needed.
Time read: **9:39**
